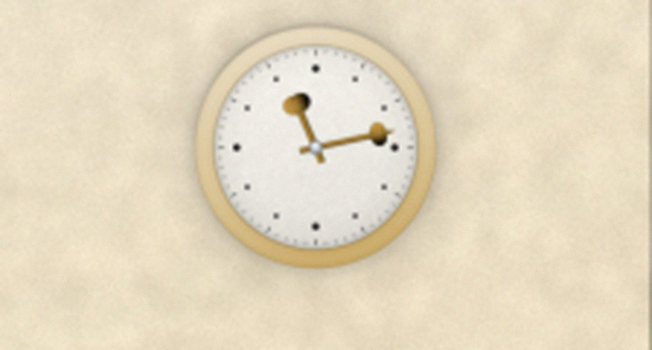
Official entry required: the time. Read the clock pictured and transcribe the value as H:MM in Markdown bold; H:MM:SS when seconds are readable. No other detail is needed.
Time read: **11:13**
